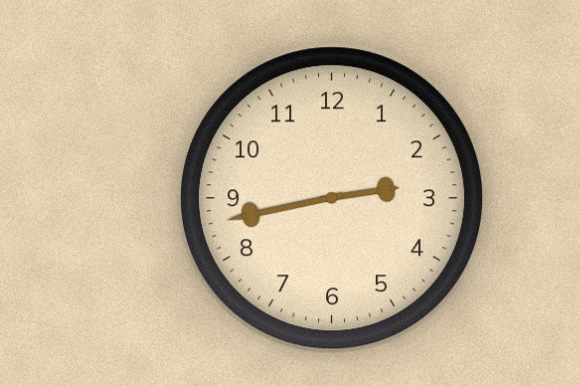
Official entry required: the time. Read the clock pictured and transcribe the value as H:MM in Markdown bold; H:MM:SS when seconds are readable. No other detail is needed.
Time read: **2:43**
